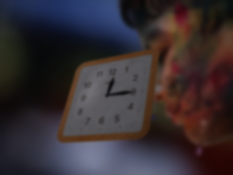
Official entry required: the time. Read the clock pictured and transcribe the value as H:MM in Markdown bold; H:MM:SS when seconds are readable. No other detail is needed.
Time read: **12:15**
